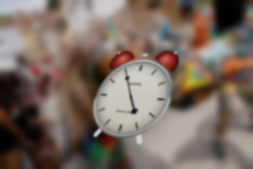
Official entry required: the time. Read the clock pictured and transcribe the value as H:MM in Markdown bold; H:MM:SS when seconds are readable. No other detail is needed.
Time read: **4:55**
